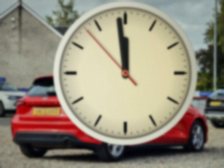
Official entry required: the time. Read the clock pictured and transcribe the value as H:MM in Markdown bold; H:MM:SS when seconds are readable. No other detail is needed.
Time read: **11:58:53**
